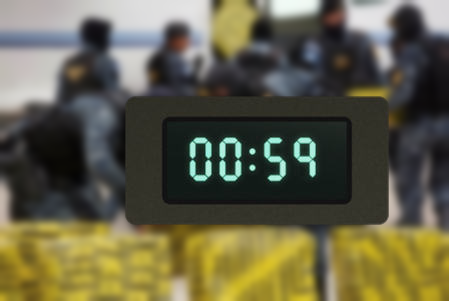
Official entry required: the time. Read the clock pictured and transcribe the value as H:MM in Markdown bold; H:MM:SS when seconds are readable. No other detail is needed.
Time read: **0:59**
